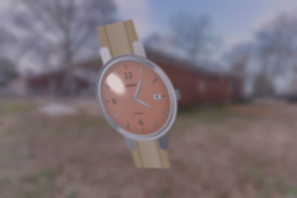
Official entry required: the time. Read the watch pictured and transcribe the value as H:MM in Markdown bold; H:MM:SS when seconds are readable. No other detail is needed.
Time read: **4:06**
